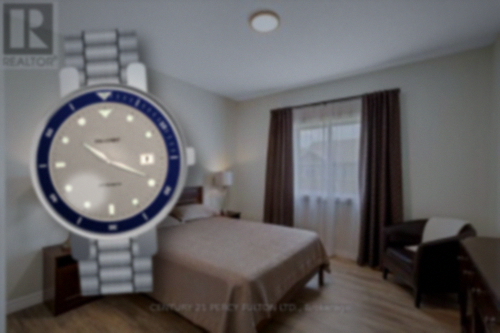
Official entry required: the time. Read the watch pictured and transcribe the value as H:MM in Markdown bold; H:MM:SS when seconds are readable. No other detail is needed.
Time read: **10:19**
